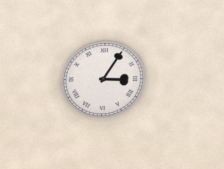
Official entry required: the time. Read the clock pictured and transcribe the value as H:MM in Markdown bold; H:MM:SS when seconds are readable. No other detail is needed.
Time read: **3:05**
